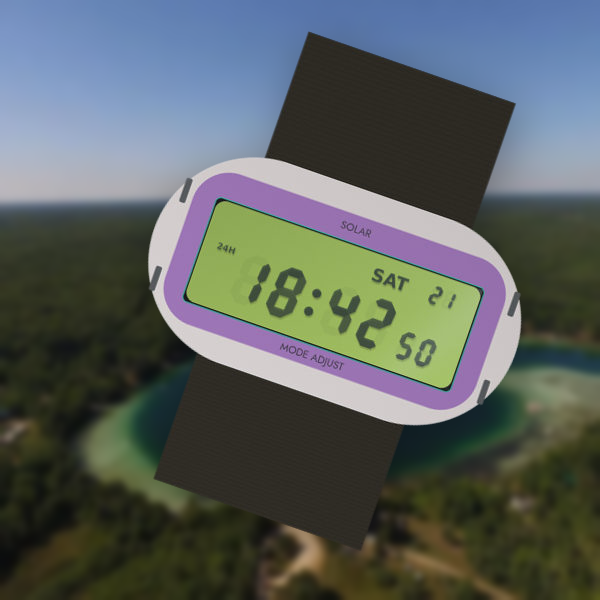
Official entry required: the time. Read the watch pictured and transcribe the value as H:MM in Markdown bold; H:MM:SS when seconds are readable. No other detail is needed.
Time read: **18:42:50**
